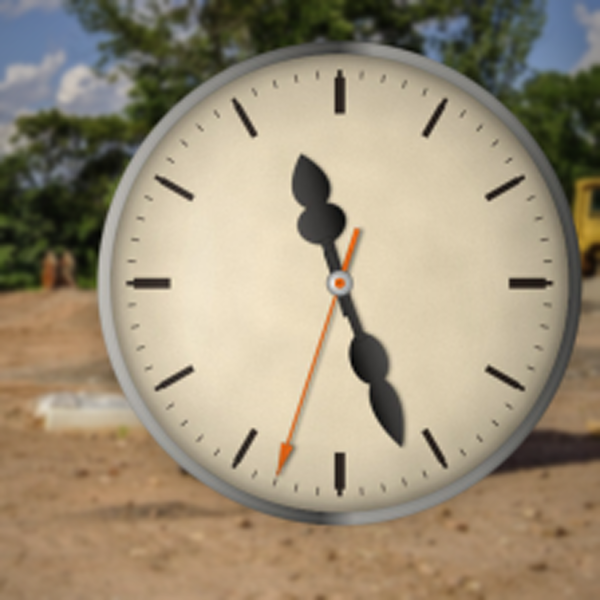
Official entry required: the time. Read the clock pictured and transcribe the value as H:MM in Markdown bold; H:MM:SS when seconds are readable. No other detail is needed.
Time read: **11:26:33**
